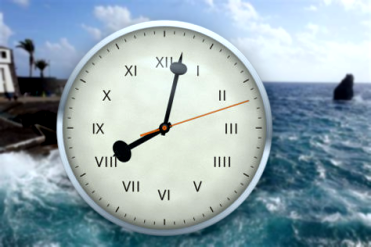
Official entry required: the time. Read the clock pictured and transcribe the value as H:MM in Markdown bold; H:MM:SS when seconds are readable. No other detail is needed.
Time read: **8:02:12**
